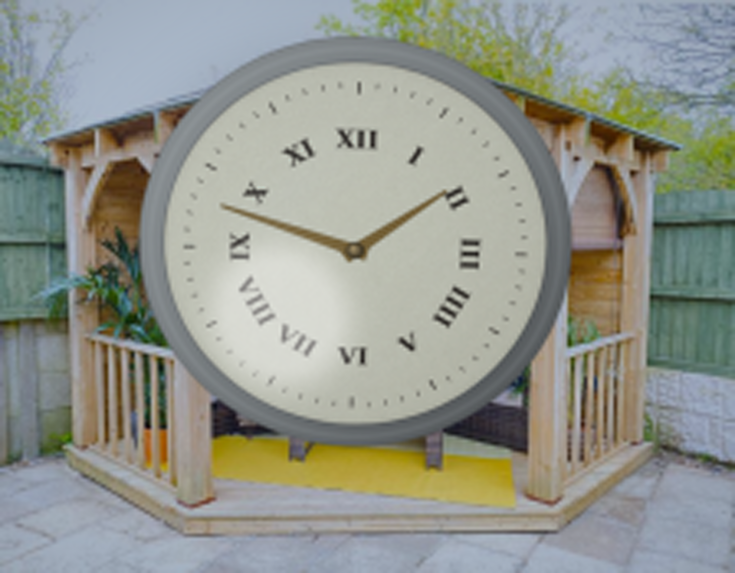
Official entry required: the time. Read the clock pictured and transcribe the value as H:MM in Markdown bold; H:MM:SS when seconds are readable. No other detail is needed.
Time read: **1:48**
